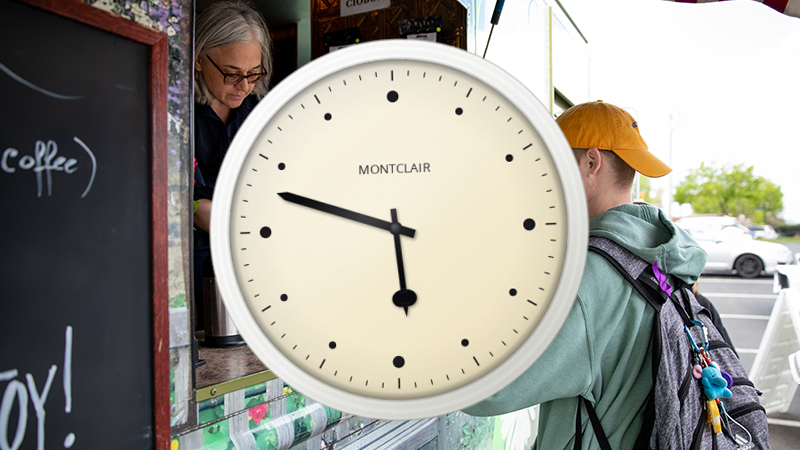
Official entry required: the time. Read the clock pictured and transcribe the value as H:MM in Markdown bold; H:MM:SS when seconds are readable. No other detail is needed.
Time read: **5:48**
